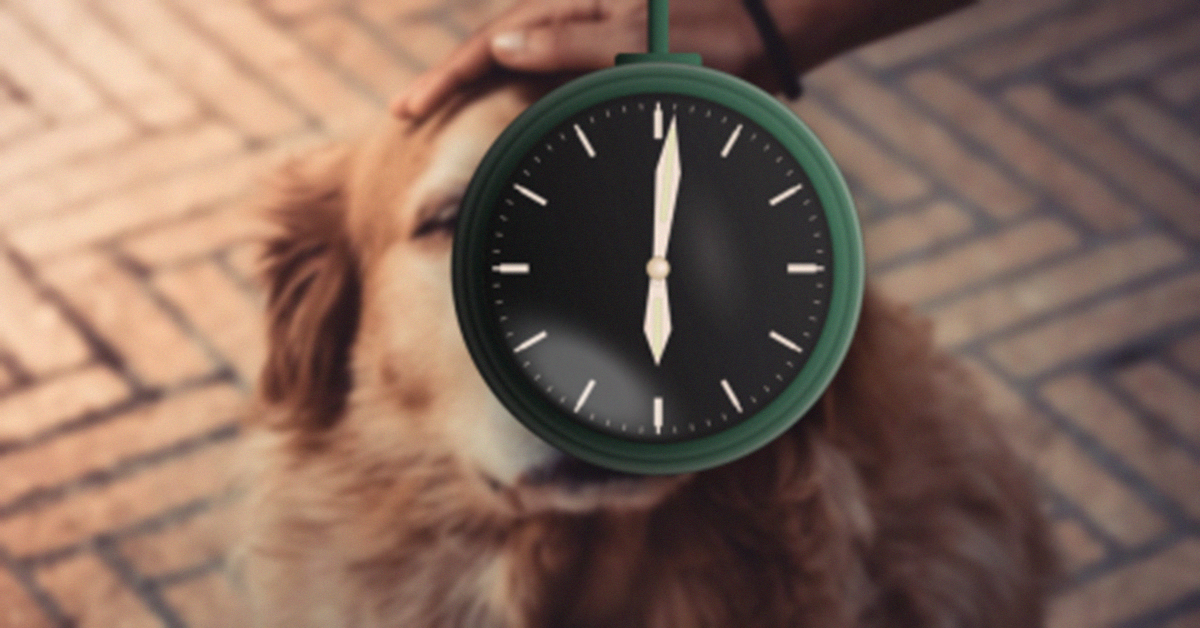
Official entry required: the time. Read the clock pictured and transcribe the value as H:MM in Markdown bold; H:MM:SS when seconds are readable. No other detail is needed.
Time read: **6:01**
